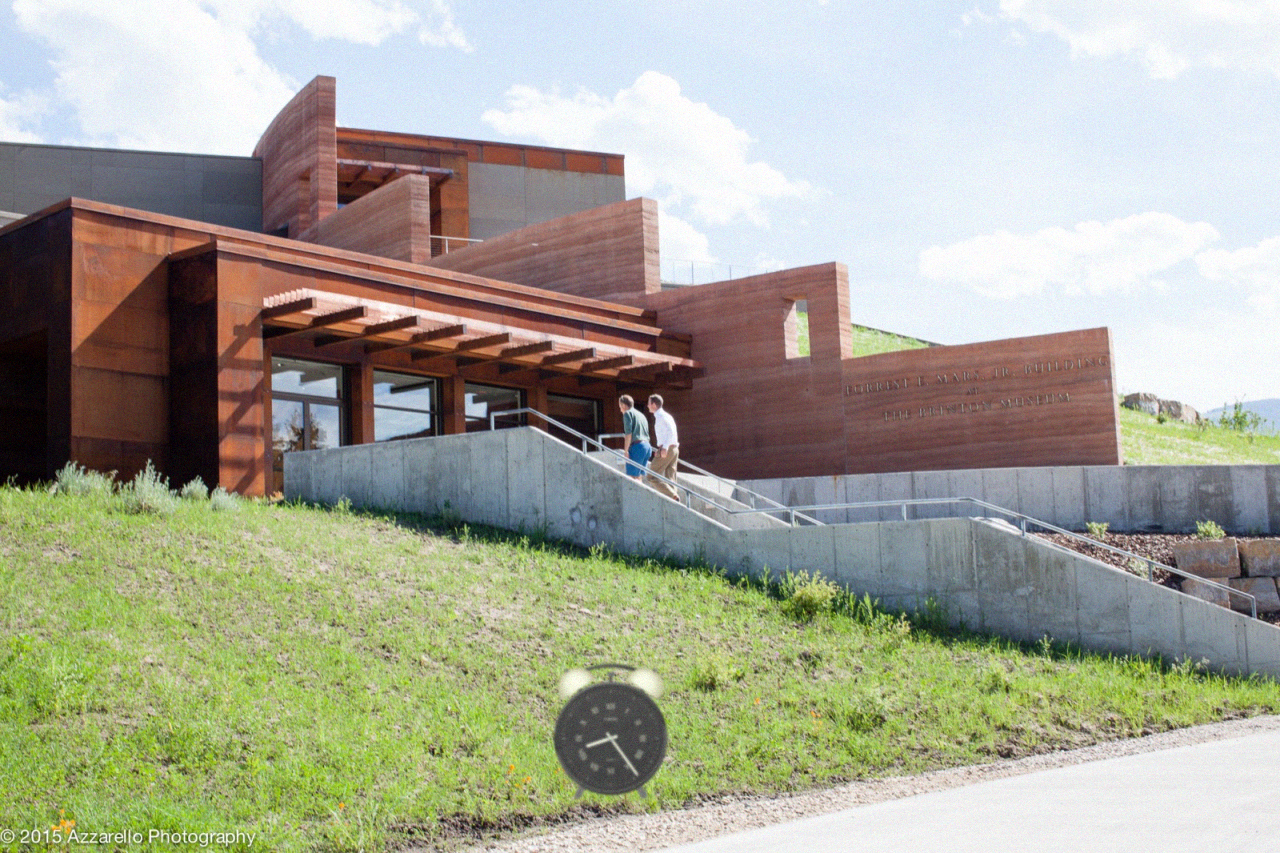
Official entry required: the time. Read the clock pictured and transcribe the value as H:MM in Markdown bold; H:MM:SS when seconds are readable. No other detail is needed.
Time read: **8:24**
